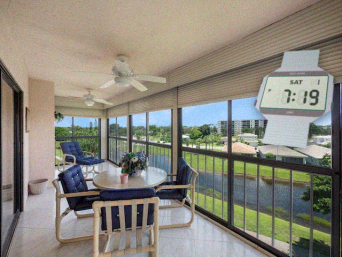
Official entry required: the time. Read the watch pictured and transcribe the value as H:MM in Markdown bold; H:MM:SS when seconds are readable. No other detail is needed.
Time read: **7:19**
